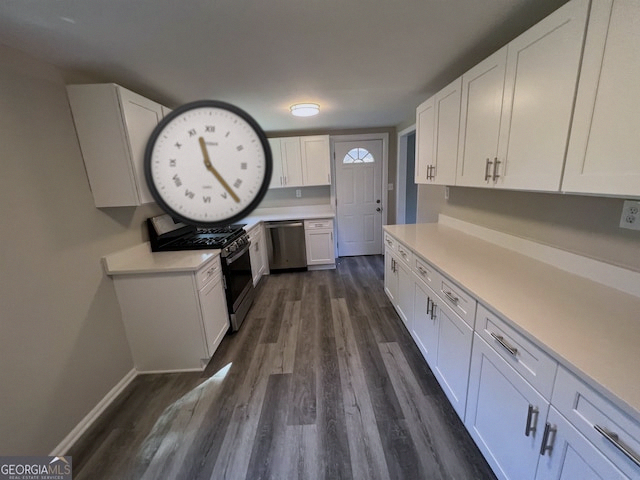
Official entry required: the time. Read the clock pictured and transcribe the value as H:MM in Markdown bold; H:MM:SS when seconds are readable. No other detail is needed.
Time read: **11:23**
